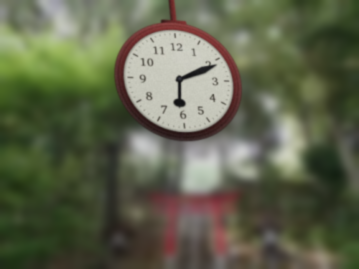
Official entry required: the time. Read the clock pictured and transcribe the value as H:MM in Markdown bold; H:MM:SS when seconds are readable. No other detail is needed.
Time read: **6:11**
